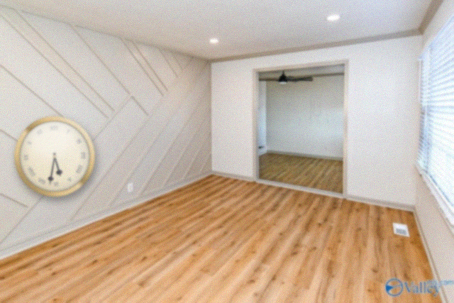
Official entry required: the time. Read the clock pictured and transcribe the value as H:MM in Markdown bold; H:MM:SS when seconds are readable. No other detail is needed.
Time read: **5:32**
